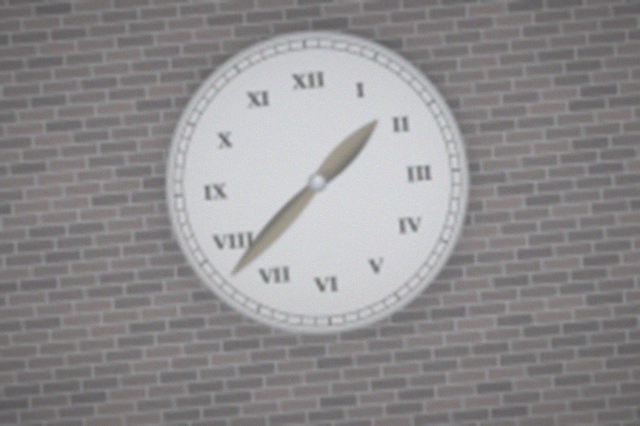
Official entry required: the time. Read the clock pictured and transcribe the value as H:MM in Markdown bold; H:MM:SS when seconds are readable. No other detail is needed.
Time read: **1:38**
